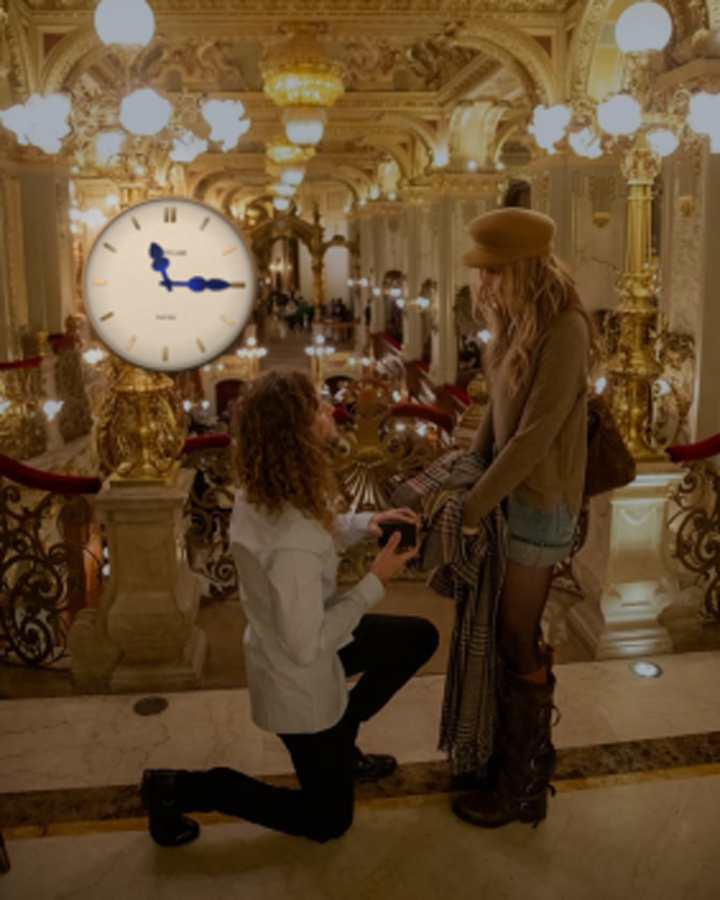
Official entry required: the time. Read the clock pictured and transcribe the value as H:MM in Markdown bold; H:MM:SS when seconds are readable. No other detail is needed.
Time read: **11:15**
